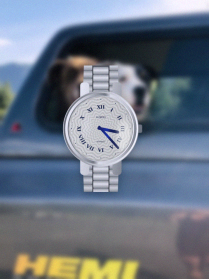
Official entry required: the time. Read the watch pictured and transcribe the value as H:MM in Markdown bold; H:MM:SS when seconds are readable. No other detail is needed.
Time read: **3:23**
